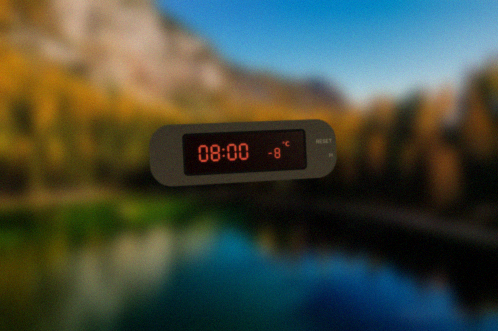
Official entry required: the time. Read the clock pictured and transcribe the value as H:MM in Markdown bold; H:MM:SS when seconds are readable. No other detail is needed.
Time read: **8:00**
